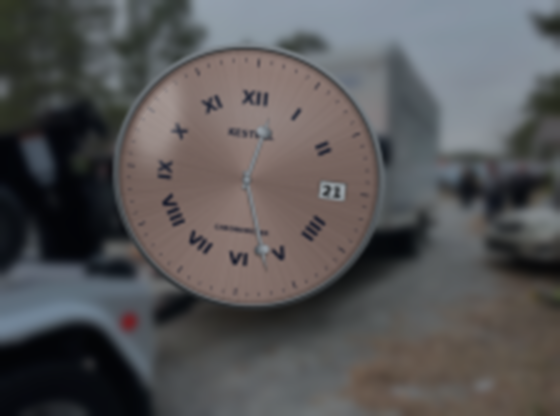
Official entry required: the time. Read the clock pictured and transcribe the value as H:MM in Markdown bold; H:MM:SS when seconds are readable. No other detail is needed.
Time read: **12:27**
